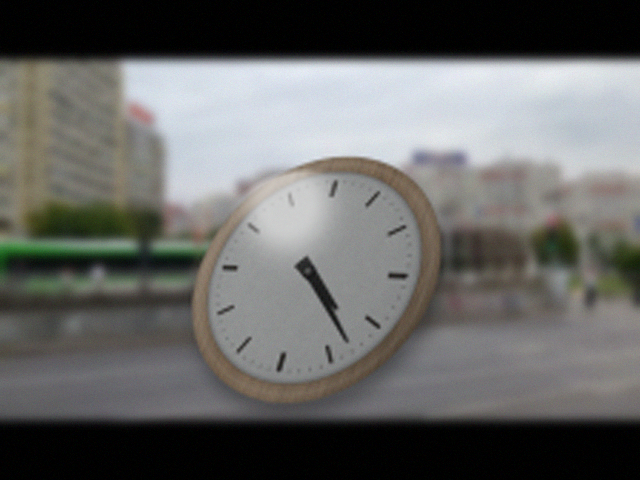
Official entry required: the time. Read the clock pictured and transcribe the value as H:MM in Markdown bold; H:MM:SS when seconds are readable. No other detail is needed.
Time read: **4:23**
